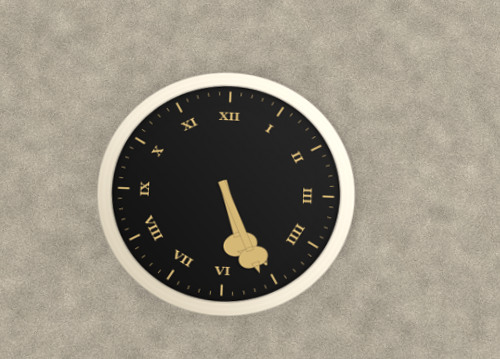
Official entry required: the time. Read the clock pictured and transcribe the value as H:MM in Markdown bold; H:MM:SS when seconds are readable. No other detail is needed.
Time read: **5:26**
